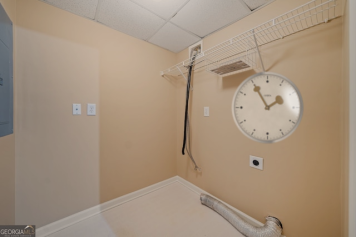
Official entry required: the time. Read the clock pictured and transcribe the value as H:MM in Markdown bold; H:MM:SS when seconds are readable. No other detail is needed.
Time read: **1:55**
